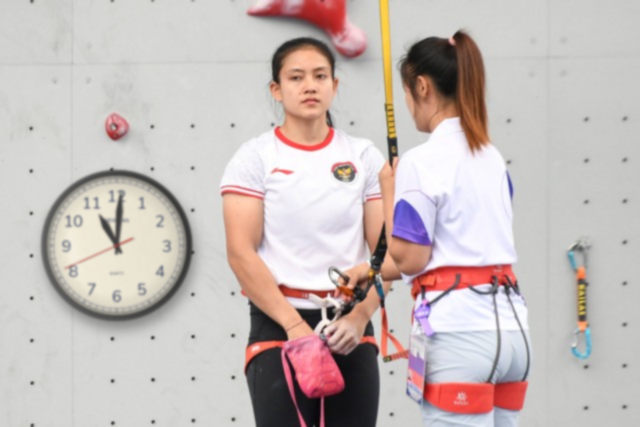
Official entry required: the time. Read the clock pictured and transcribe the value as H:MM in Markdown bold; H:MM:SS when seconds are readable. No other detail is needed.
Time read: **11:00:41**
